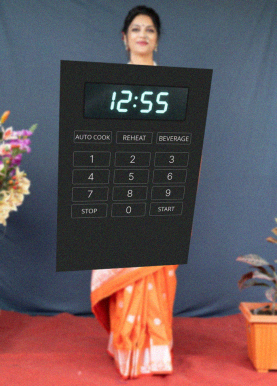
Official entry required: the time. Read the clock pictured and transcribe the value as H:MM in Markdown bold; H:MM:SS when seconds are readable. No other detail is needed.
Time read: **12:55**
